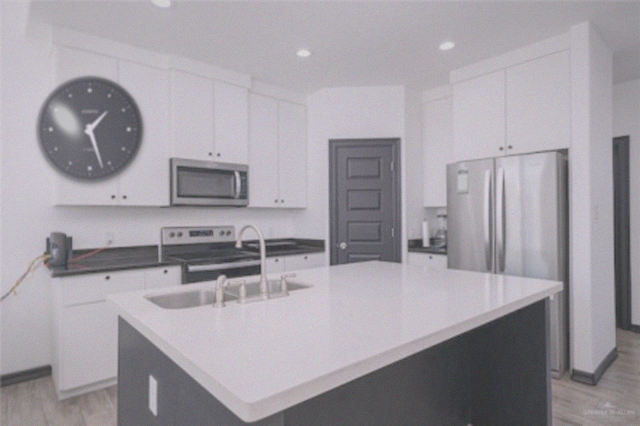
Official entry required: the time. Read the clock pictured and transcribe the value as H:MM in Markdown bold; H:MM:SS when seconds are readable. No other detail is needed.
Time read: **1:27**
